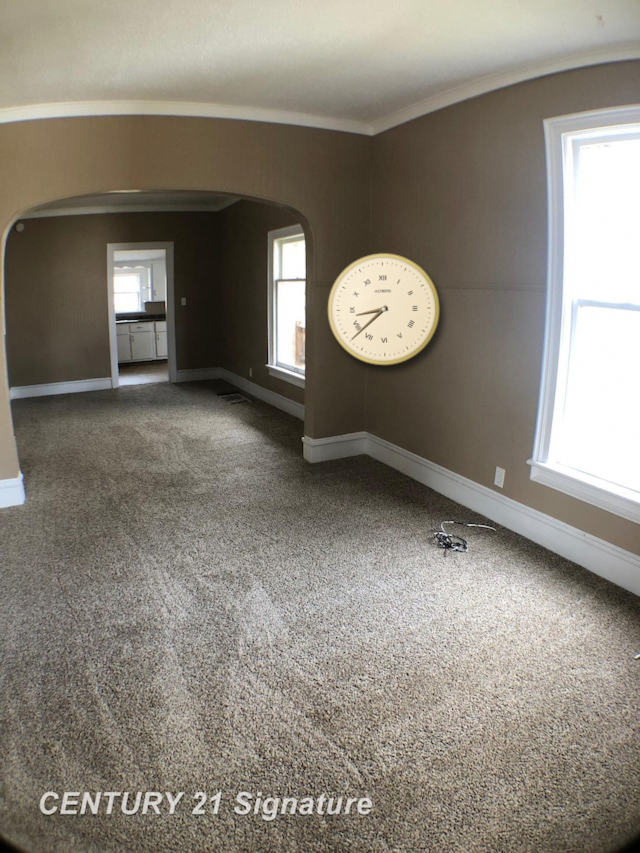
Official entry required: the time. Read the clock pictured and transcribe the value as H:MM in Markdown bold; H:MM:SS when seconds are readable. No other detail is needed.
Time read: **8:38**
